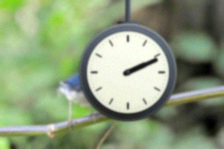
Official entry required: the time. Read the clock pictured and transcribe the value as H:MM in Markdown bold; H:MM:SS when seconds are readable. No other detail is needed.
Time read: **2:11**
